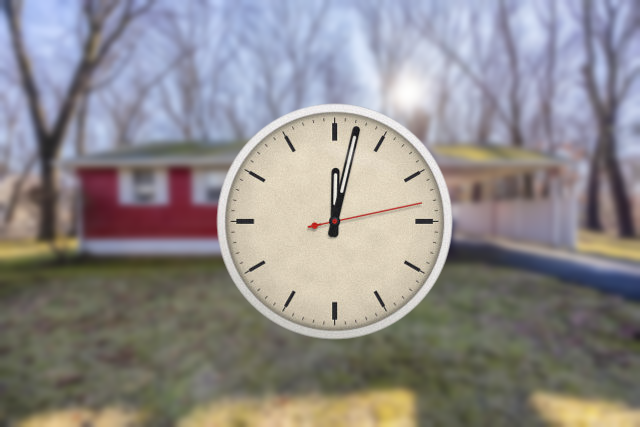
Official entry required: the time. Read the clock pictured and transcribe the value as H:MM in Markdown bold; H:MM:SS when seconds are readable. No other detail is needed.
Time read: **12:02:13**
